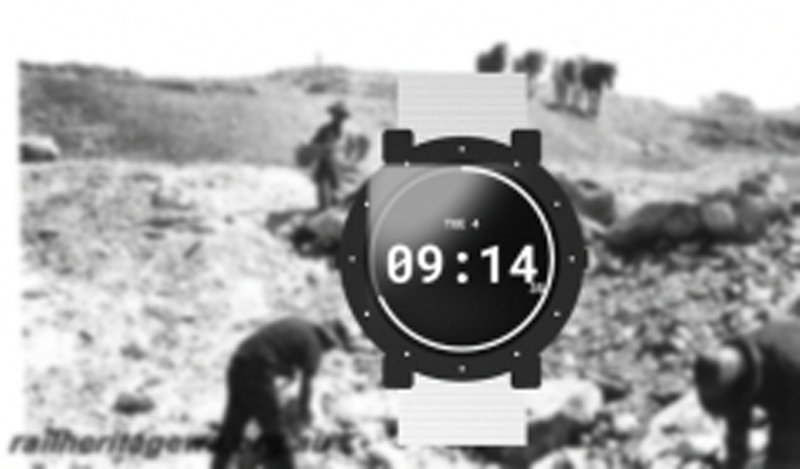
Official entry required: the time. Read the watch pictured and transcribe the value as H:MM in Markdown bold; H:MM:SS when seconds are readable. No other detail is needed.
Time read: **9:14**
